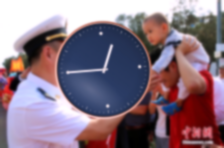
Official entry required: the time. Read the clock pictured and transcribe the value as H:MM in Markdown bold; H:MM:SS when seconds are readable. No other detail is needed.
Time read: **12:45**
